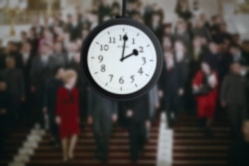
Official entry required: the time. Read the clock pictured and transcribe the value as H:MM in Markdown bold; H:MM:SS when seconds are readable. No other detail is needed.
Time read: **2:01**
